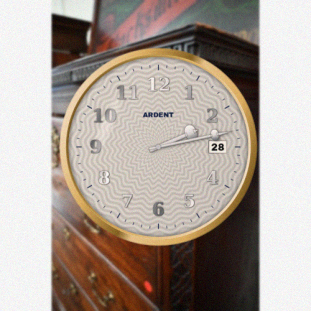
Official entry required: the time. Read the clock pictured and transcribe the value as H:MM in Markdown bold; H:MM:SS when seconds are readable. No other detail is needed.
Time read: **2:13**
